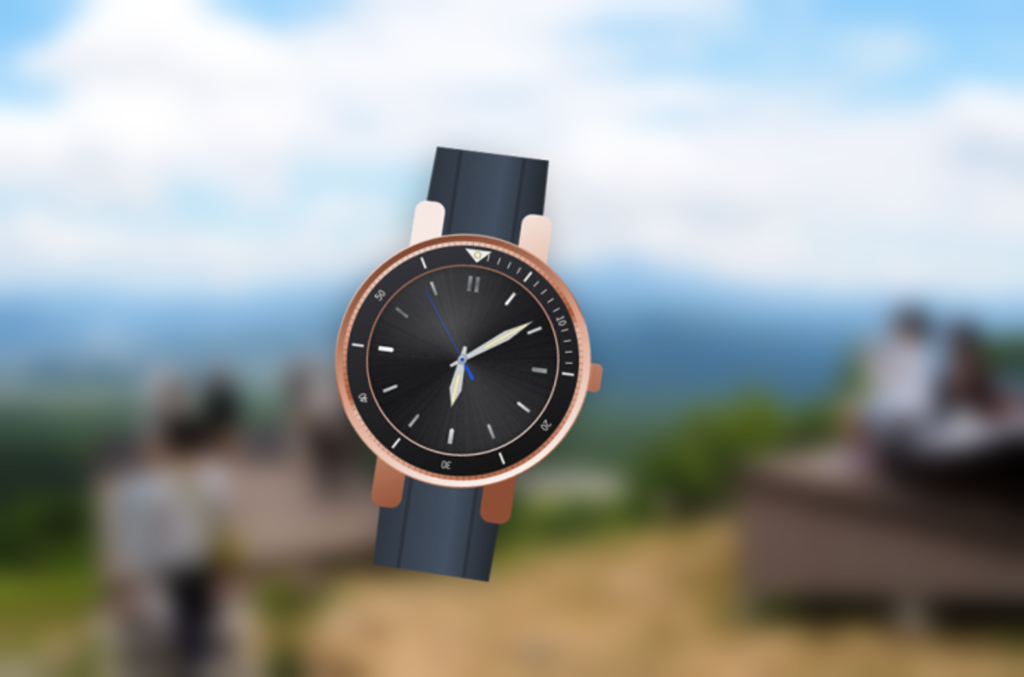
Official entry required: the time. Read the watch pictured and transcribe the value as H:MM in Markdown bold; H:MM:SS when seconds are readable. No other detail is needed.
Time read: **6:08:54**
